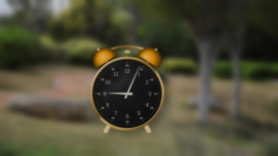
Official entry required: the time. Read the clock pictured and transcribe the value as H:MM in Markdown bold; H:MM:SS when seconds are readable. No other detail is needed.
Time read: **9:04**
